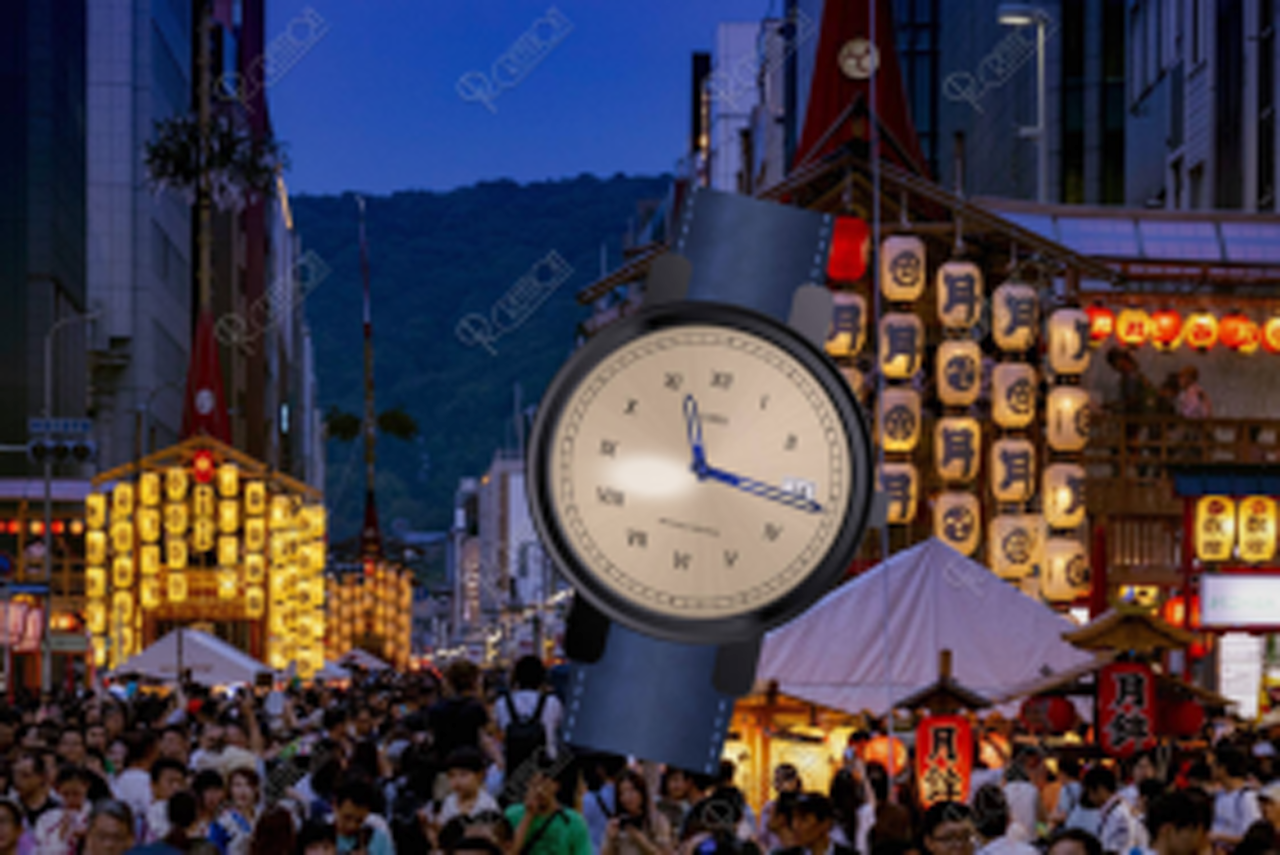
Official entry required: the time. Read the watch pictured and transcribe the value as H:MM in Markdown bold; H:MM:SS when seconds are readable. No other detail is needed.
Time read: **11:16**
